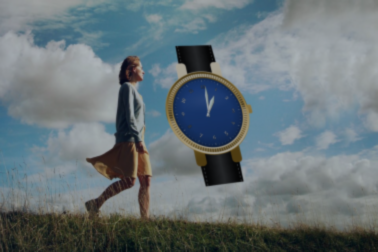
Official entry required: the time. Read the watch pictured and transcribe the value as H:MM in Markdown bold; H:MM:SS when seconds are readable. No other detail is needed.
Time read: **1:01**
